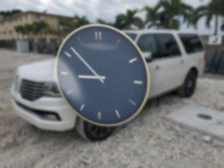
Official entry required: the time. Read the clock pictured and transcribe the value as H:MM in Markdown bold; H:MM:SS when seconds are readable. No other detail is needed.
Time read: **8:52**
